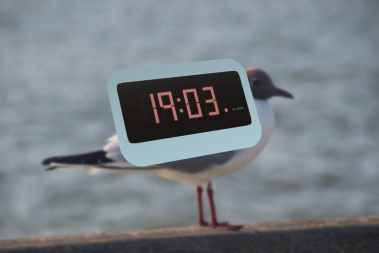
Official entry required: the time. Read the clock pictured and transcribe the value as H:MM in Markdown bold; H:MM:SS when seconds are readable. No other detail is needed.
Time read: **19:03**
